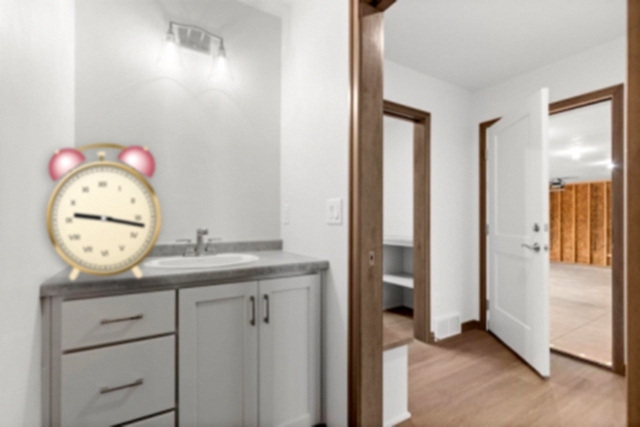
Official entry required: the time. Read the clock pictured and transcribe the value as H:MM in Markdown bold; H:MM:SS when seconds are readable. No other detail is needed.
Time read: **9:17**
